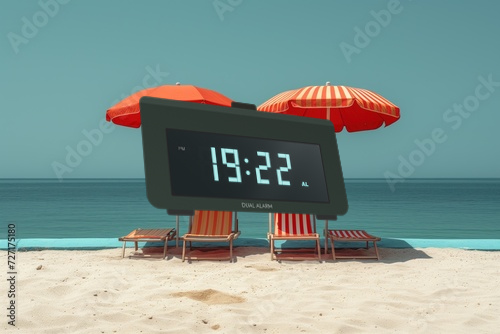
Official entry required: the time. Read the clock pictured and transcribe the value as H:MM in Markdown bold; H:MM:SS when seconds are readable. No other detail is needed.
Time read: **19:22**
